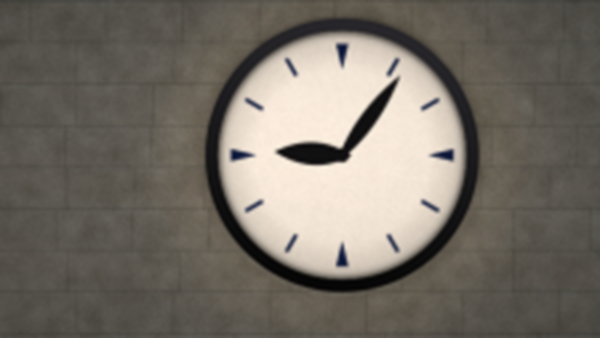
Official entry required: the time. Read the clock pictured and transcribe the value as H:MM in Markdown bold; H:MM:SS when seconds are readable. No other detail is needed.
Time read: **9:06**
